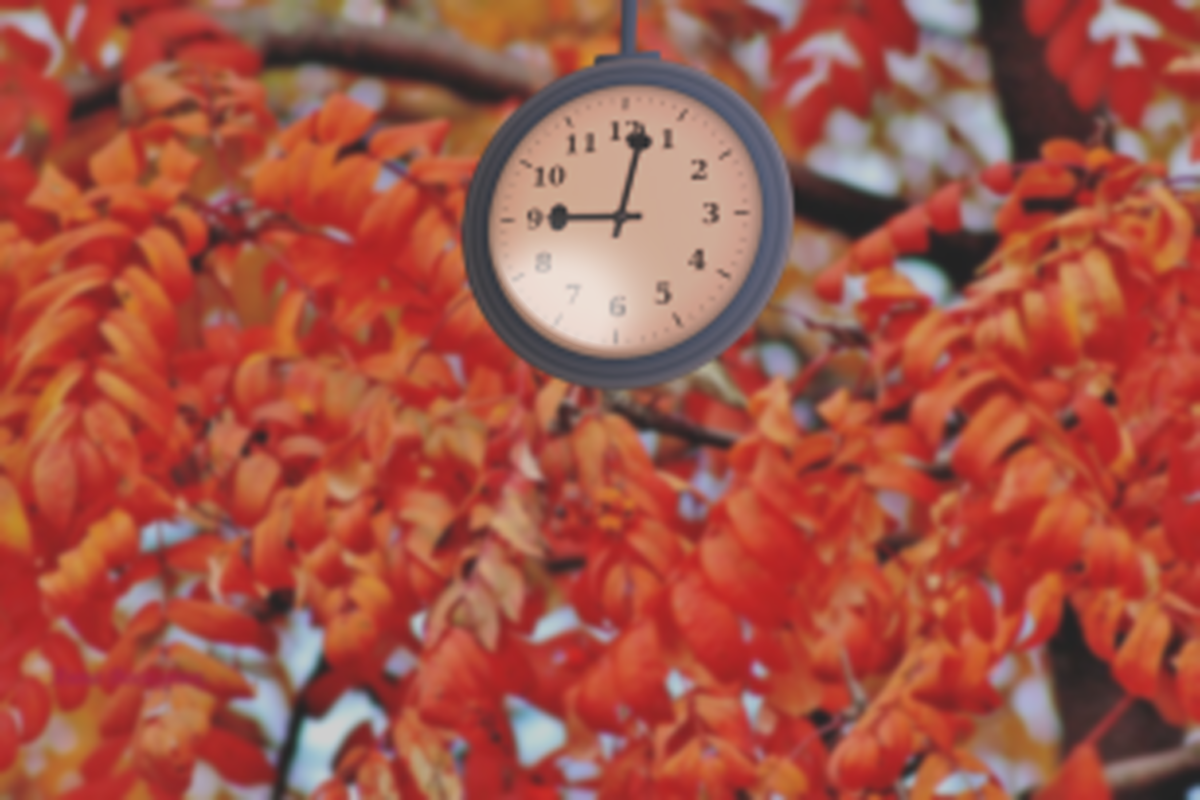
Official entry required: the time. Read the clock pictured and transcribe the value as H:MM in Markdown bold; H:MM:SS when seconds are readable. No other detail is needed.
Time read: **9:02**
